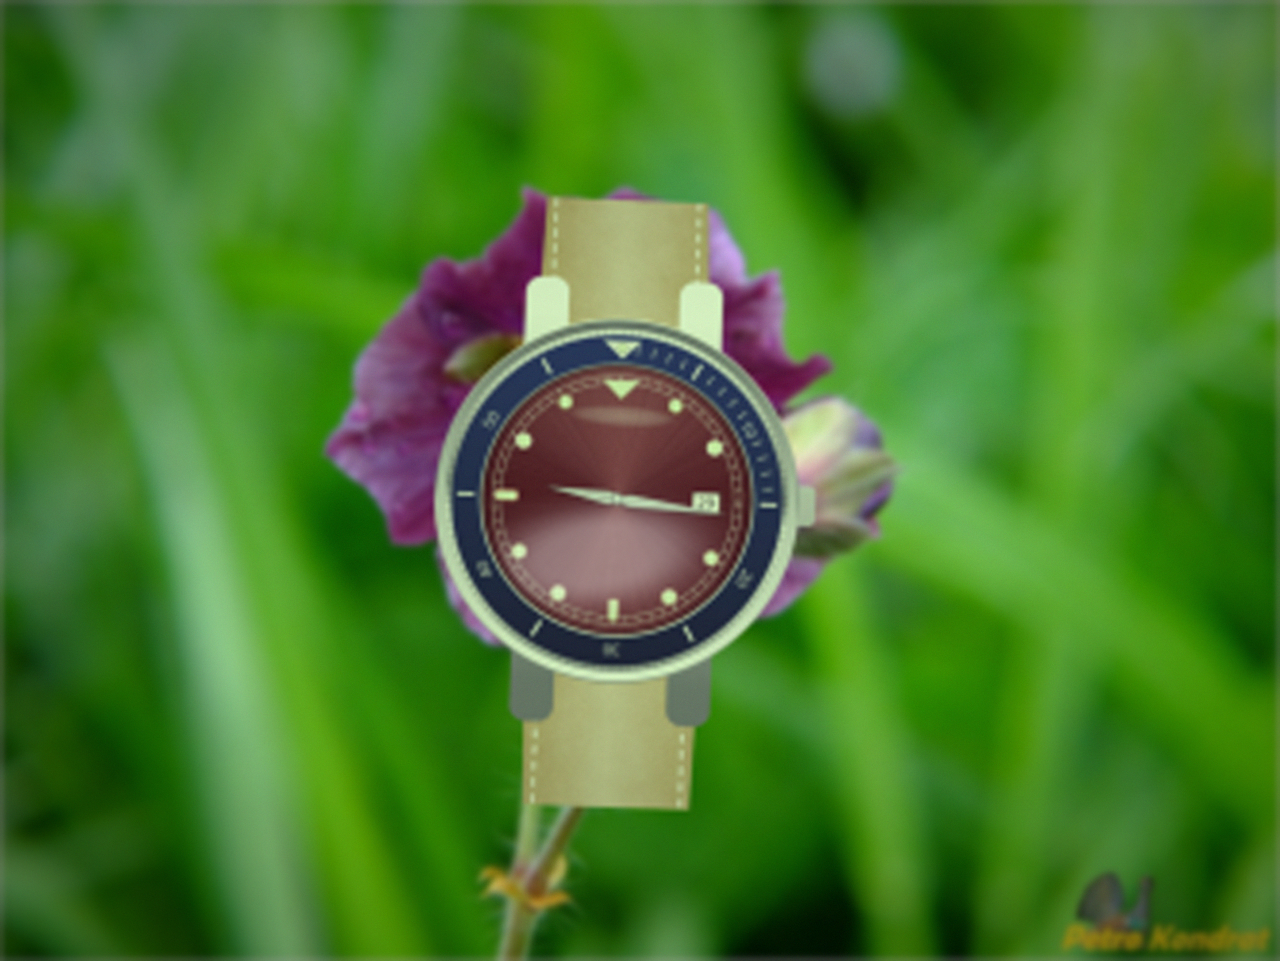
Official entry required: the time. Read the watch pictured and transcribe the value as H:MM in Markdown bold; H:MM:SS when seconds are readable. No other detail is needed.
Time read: **9:16**
